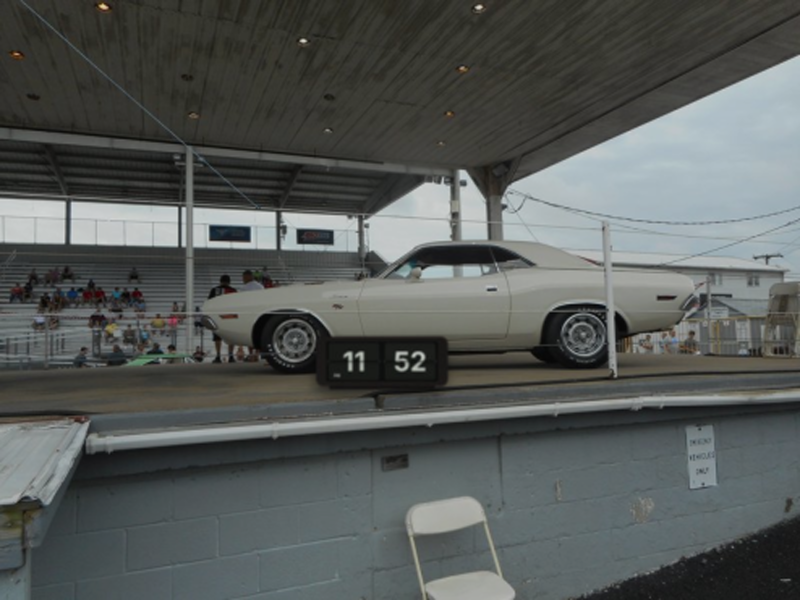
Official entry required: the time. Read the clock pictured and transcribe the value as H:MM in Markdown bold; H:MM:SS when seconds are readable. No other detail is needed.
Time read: **11:52**
